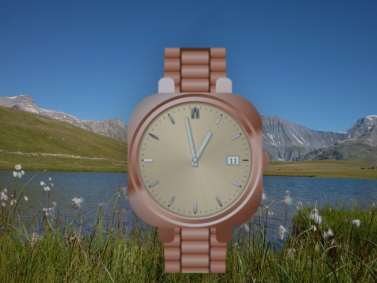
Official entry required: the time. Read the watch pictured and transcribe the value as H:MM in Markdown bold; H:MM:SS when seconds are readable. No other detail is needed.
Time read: **12:58**
